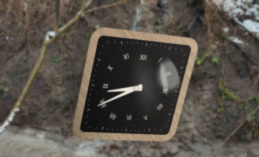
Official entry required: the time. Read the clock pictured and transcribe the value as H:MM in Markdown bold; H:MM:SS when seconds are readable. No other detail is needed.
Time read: **8:40**
